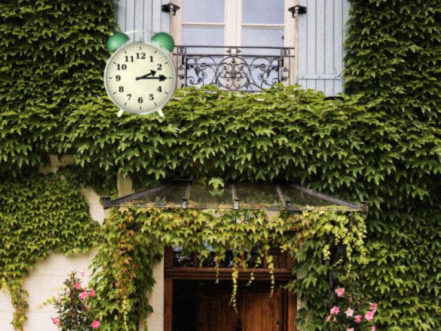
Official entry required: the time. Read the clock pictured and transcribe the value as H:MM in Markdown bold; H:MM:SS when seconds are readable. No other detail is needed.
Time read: **2:15**
